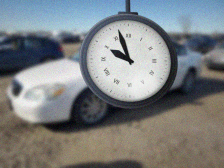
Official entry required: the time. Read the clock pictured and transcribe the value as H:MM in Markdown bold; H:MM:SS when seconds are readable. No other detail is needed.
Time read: **9:57**
